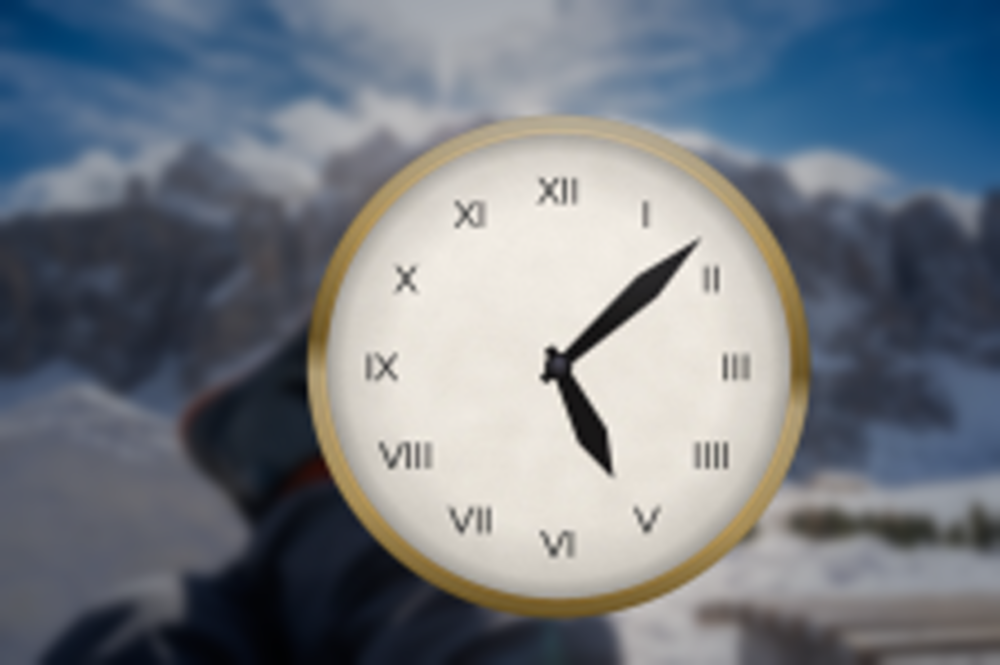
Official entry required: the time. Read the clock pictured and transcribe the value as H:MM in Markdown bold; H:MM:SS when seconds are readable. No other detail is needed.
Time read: **5:08**
